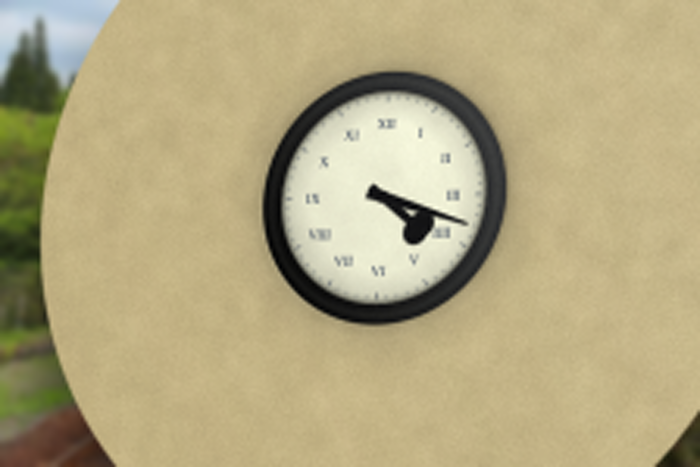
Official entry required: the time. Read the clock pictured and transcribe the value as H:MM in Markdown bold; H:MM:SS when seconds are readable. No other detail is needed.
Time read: **4:18**
